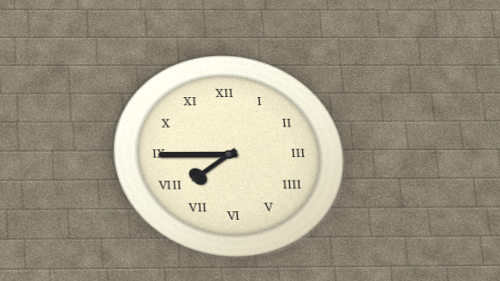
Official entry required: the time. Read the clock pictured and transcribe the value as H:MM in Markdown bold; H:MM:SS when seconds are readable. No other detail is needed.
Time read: **7:45**
